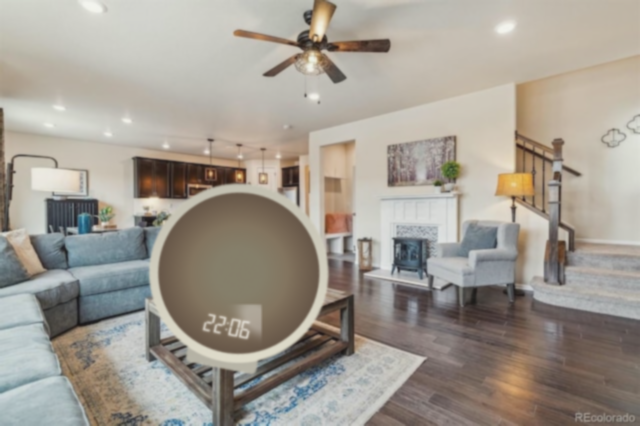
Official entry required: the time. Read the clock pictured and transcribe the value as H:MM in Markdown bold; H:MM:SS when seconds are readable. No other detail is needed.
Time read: **22:06**
